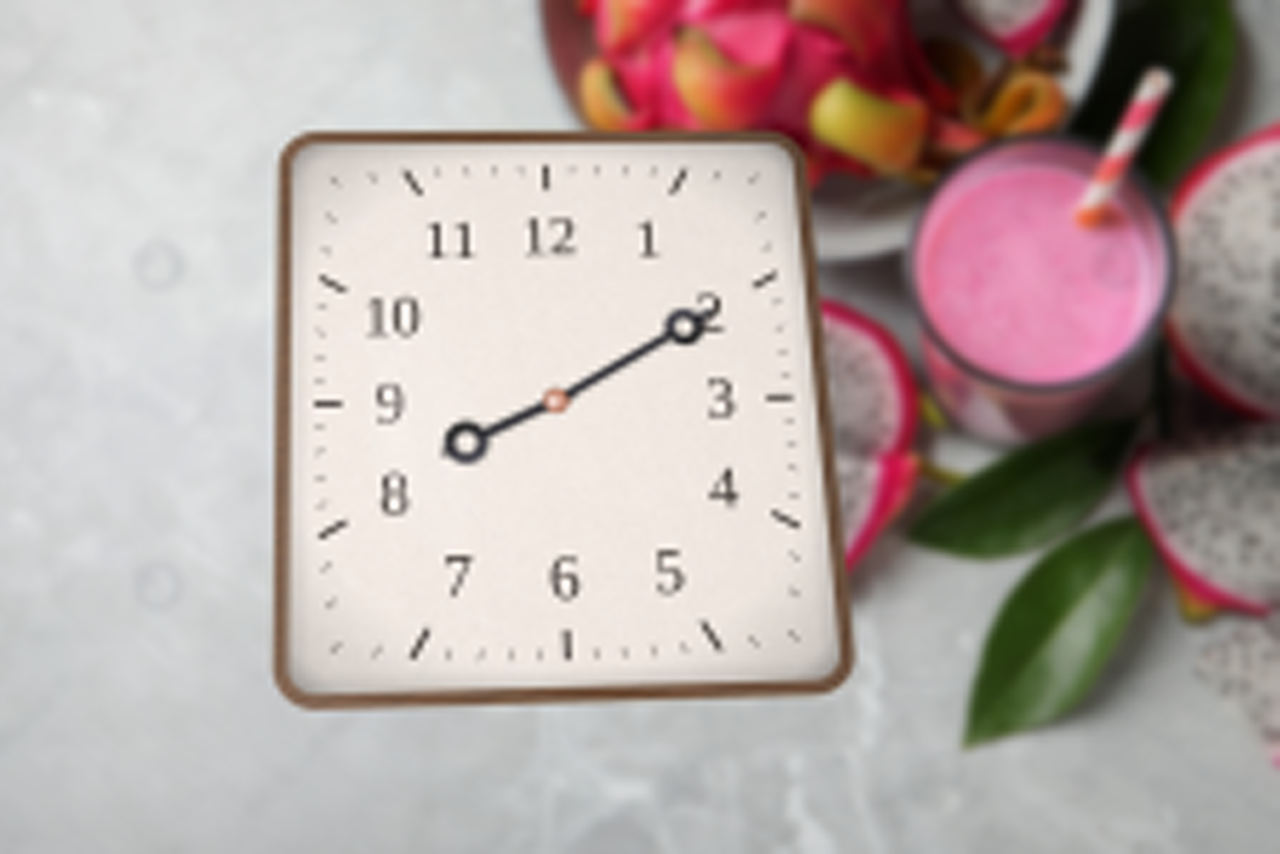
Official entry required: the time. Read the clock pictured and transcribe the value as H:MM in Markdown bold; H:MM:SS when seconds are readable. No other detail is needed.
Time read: **8:10**
